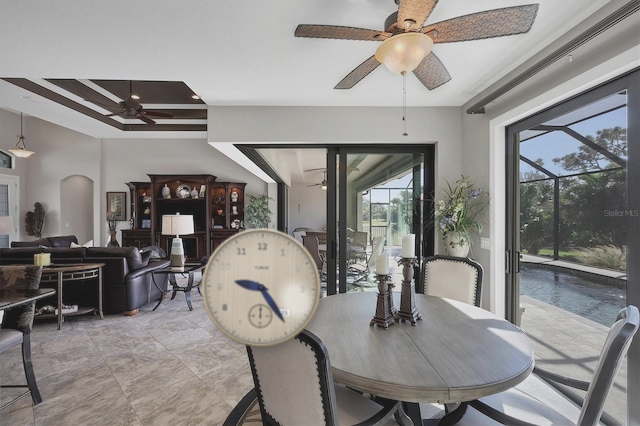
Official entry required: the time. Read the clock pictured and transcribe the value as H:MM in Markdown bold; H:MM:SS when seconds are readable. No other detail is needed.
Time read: **9:24**
